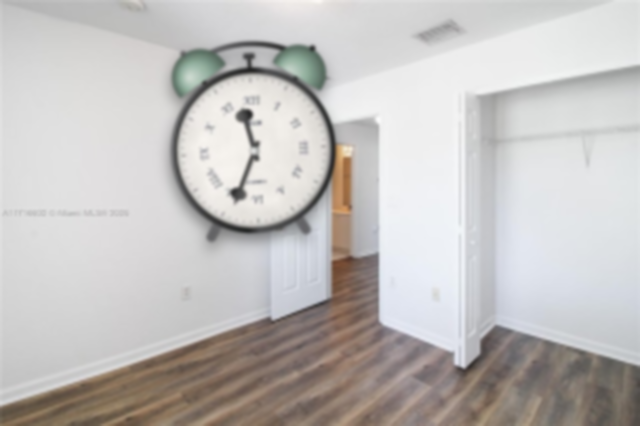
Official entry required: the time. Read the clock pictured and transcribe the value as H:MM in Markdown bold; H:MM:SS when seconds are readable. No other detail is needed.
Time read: **11:34**
